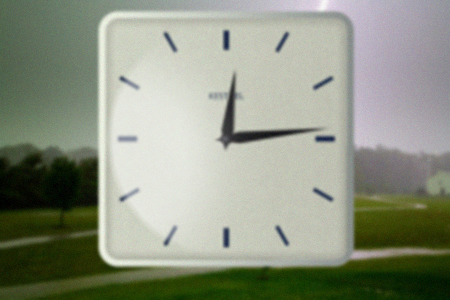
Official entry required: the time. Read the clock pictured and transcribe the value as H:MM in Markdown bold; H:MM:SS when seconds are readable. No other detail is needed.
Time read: **12:14**
